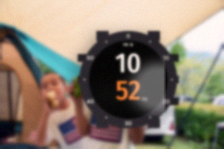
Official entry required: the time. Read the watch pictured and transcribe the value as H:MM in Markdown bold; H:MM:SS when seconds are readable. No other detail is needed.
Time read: **10:52**
